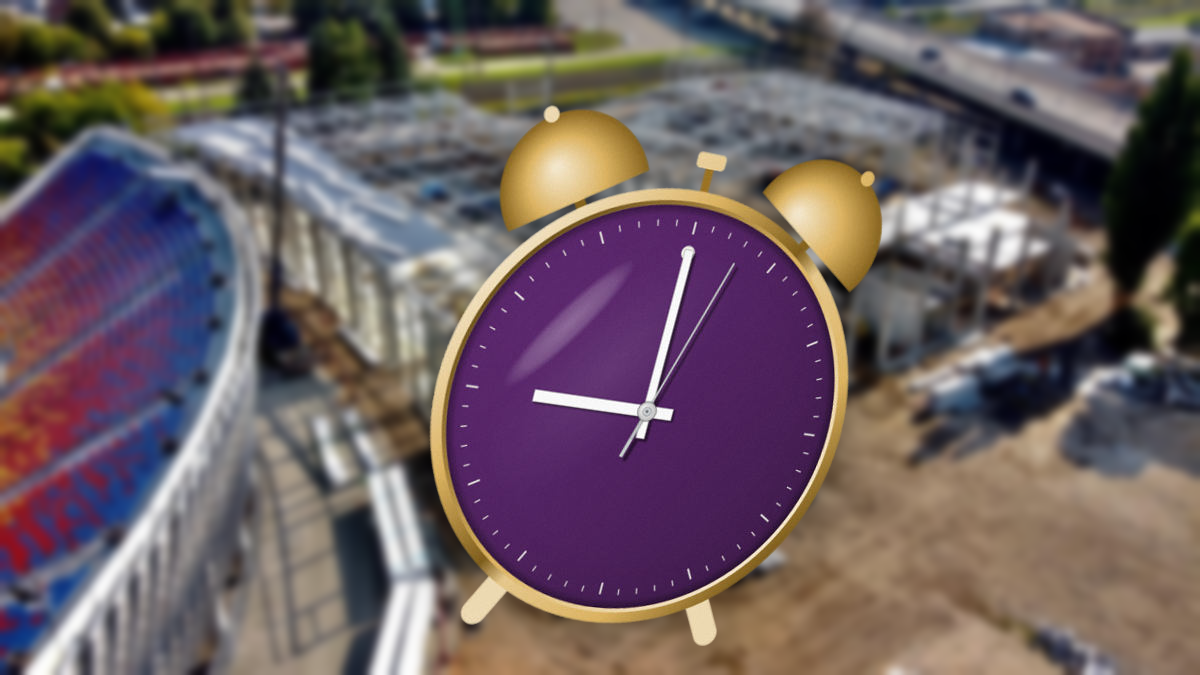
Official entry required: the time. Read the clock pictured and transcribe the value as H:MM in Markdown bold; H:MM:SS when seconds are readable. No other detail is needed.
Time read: **9:00:03**
